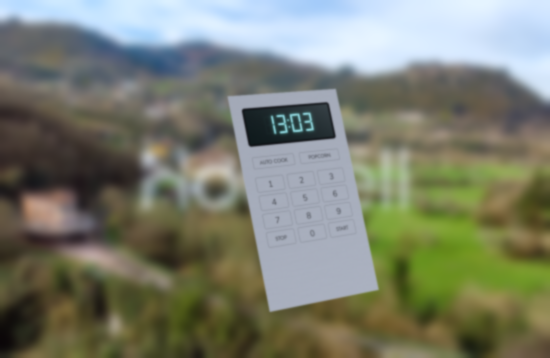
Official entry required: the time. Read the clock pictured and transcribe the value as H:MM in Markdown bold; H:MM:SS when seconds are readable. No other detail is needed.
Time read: **13:03**
